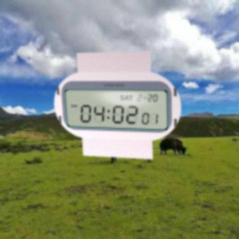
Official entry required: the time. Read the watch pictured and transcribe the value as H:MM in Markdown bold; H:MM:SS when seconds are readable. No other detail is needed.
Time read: **4:02:01**
